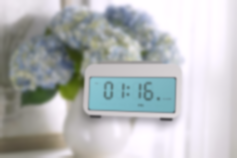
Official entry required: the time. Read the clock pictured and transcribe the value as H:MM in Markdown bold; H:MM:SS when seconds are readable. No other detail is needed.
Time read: **1:16**
